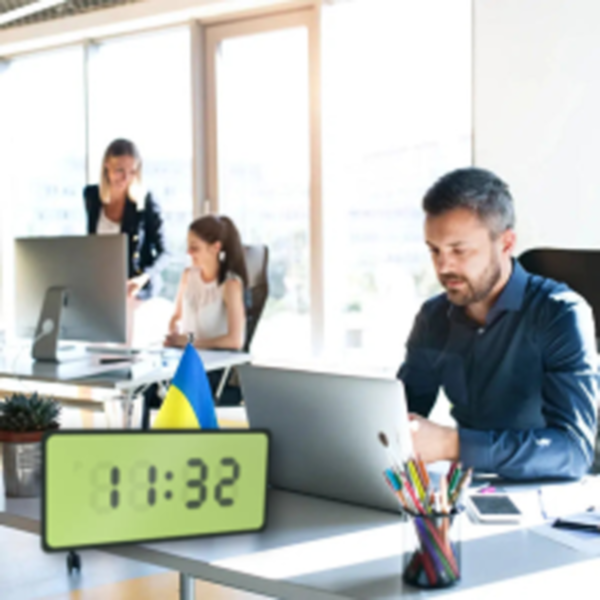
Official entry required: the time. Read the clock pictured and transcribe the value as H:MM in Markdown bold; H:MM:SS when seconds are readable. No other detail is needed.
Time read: **11:32**
